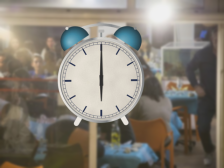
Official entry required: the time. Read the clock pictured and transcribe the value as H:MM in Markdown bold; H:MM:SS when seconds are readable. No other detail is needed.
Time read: **6:00**
